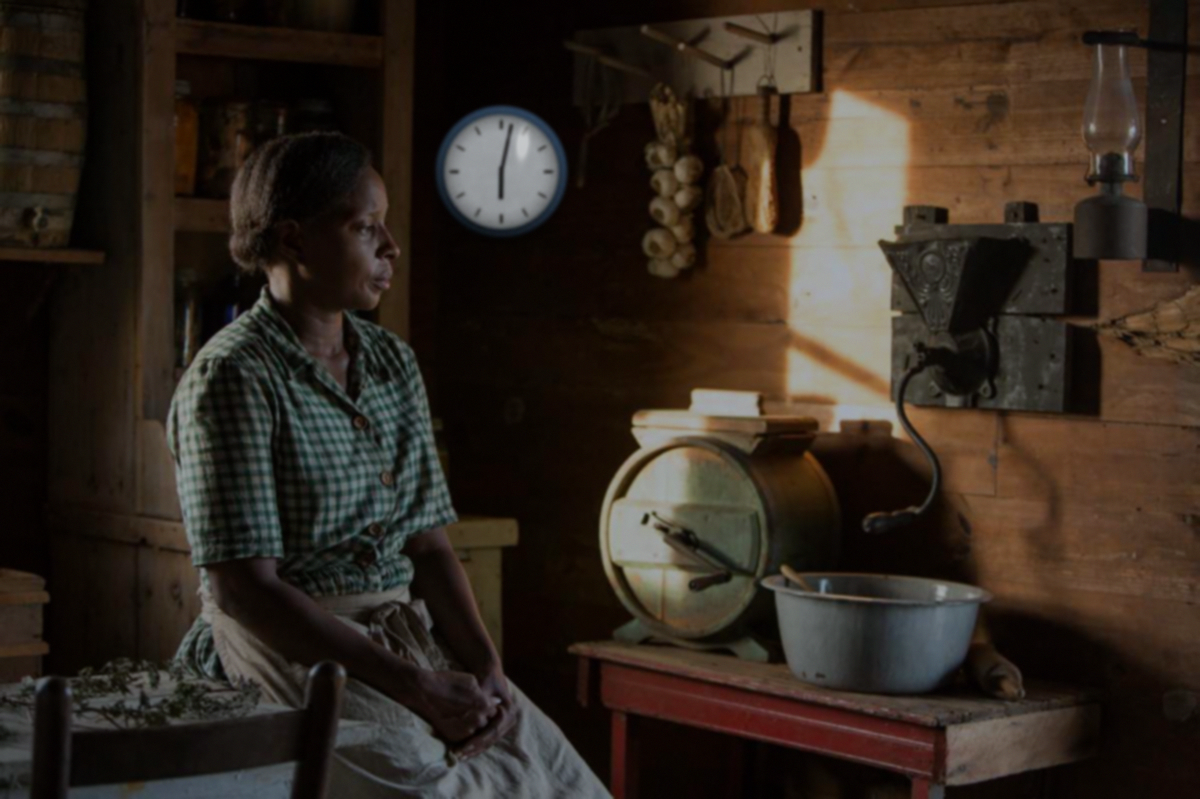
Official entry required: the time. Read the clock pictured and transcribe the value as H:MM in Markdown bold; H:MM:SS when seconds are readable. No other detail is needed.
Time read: **6:02**
